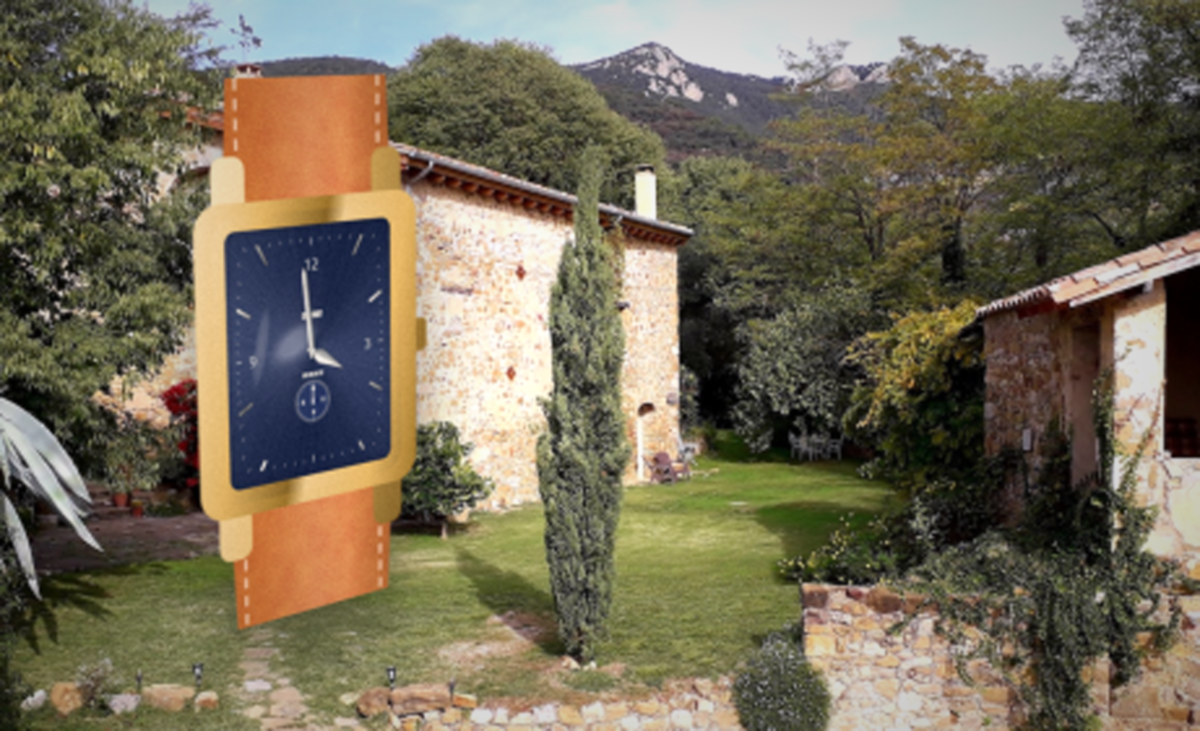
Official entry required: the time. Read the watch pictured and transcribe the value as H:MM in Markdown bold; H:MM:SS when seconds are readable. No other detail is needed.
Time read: **3:59**
